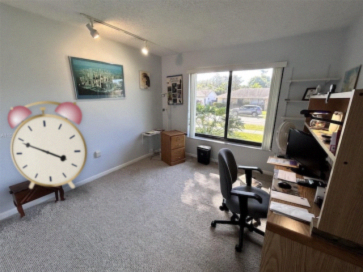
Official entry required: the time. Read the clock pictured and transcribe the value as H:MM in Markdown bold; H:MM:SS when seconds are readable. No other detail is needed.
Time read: **3:49**
